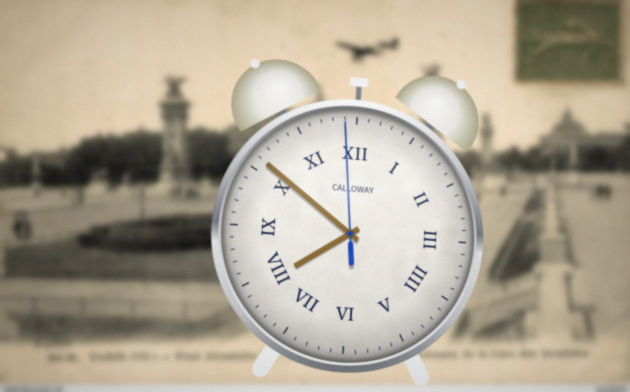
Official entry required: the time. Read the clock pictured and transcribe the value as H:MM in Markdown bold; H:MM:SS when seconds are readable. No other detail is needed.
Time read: **7:50:59**
